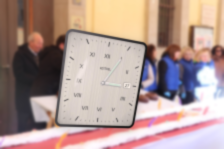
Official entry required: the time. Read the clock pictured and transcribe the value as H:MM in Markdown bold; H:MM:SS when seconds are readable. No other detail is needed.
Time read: **3:05**
